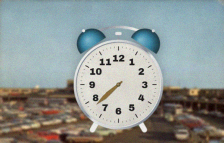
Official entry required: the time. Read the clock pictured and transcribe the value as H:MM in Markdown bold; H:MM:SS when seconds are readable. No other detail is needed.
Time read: **7:38**
